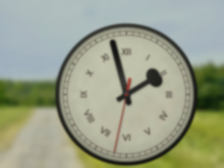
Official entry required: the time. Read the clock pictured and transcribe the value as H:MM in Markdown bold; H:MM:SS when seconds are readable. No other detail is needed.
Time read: **1:57:32**
